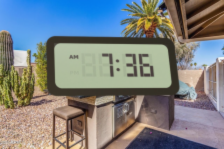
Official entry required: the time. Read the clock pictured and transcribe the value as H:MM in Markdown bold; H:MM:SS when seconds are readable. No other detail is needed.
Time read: **7:36**
